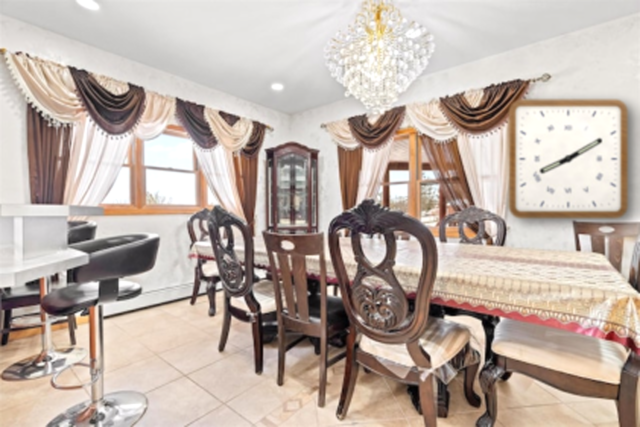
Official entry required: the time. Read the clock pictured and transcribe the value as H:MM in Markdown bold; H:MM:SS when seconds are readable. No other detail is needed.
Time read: **8:10**
